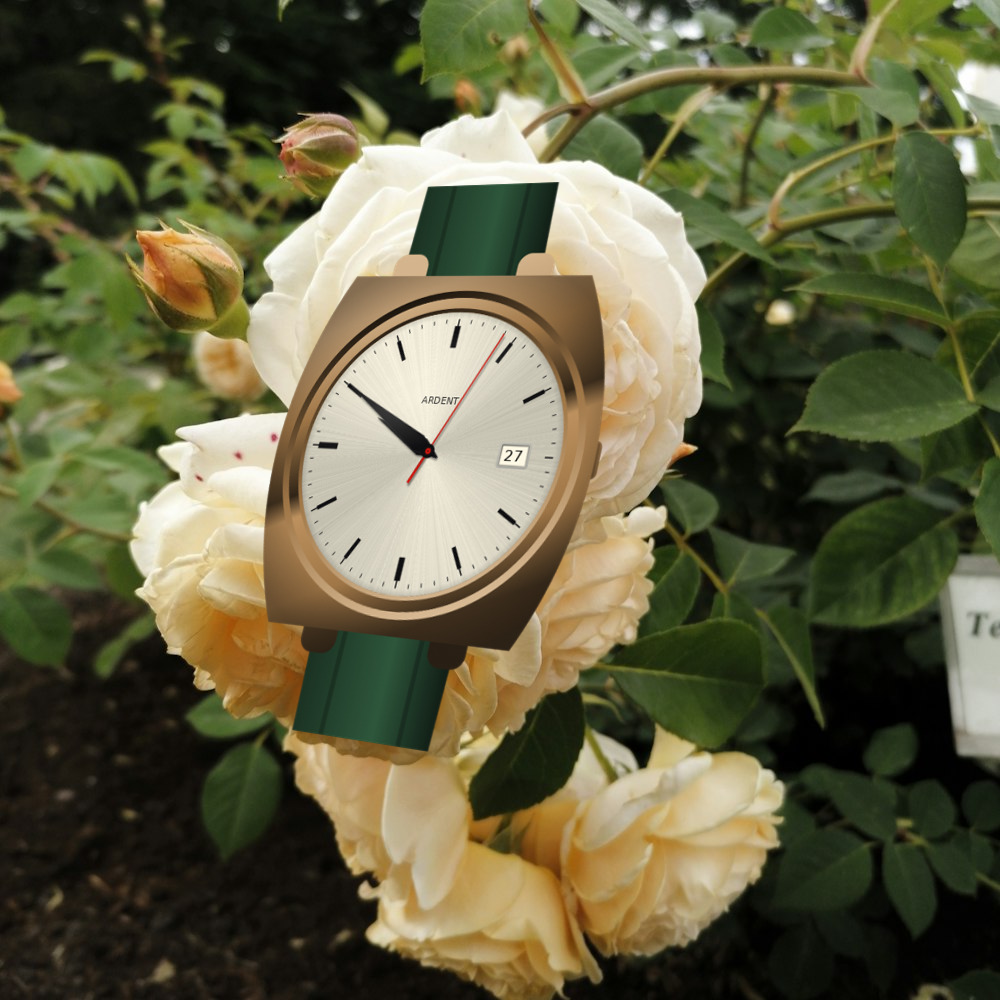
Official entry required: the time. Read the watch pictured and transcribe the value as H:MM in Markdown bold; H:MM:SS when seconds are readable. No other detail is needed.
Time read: **9:50:04**
